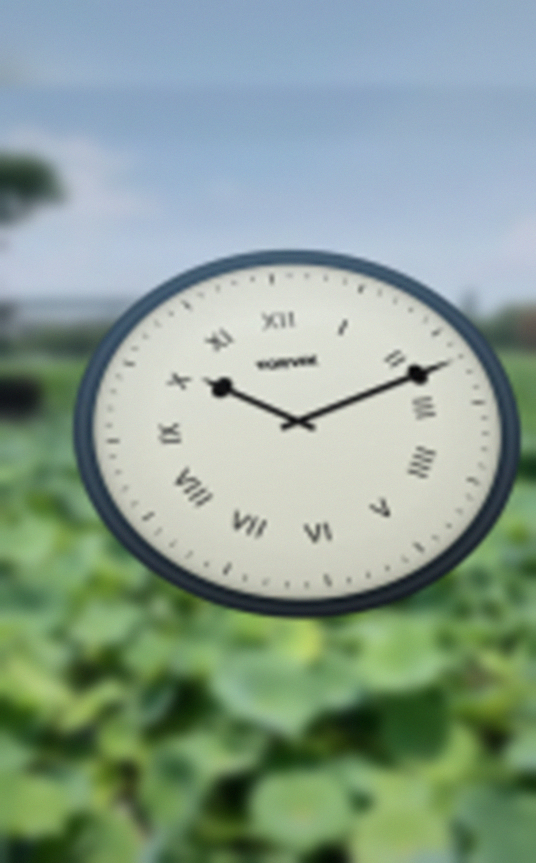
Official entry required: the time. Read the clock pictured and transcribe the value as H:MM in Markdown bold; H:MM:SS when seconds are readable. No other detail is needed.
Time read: **10:12**
